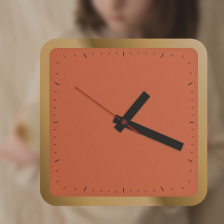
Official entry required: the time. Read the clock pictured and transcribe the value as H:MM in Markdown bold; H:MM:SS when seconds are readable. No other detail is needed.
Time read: **1:18:51**
